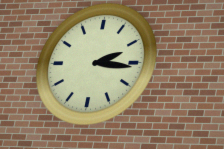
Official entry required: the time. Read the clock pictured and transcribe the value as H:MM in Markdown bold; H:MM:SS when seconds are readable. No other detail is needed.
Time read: **2:16**
